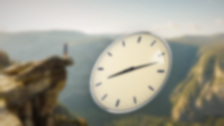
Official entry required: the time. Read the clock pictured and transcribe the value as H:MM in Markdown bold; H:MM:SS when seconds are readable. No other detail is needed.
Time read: **8:12**
